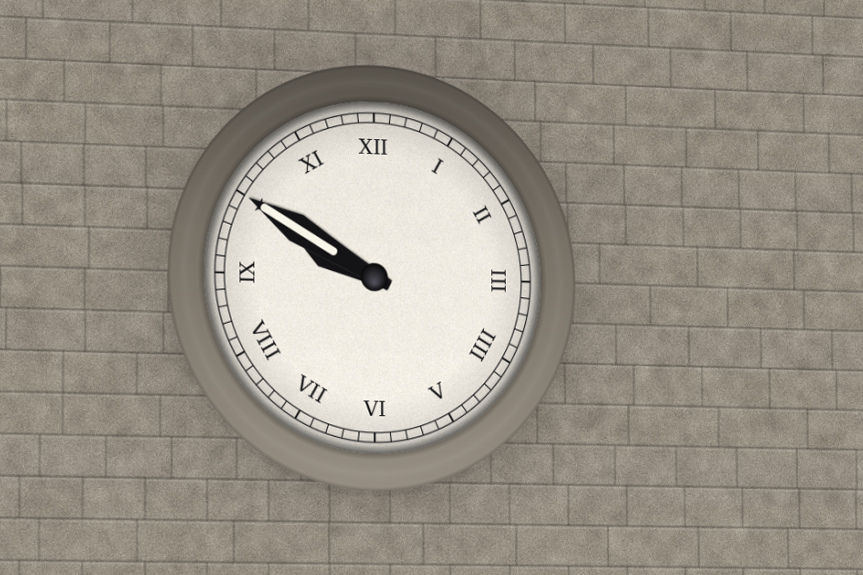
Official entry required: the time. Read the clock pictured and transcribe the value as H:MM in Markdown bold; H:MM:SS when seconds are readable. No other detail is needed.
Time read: **9:50**
